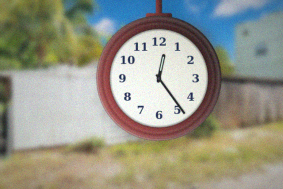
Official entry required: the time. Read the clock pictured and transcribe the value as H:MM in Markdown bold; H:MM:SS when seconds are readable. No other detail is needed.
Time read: **12:24**
